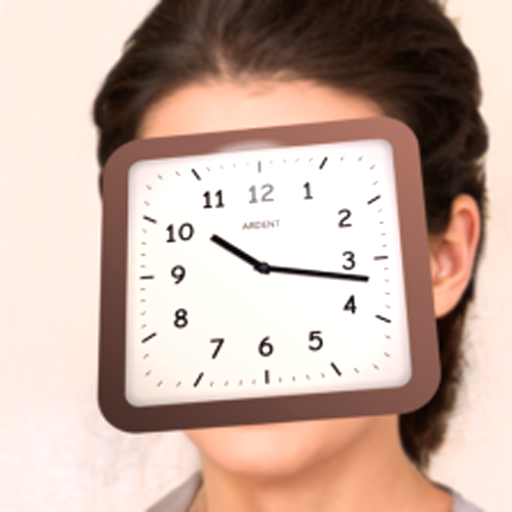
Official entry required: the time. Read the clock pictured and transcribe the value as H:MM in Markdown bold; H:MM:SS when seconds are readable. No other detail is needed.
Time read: **10:17**
